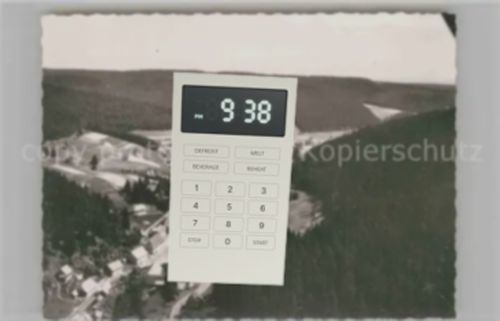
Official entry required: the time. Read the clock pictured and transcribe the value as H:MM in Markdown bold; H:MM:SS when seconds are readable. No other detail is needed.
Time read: **9:38**
